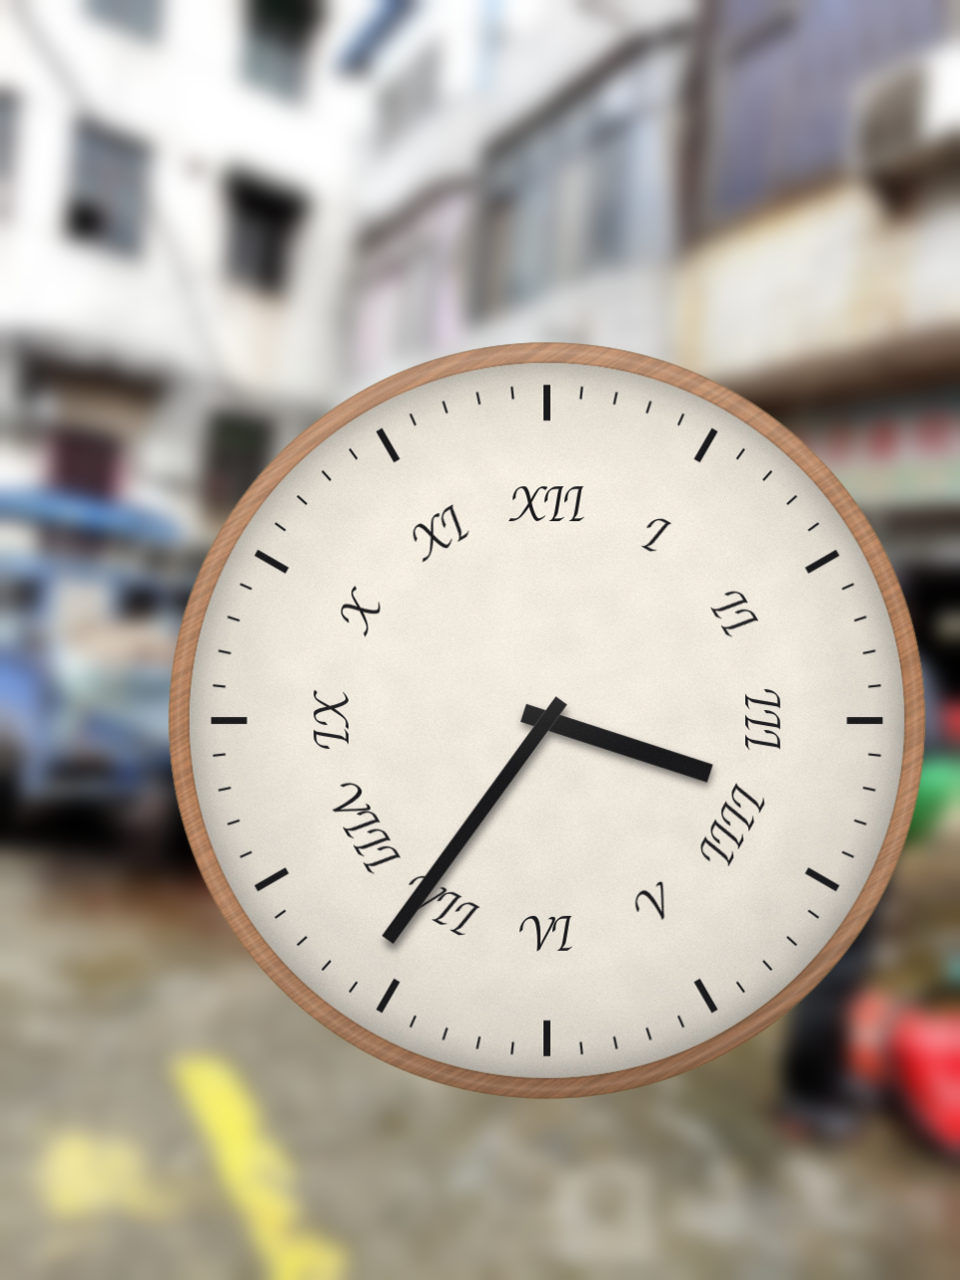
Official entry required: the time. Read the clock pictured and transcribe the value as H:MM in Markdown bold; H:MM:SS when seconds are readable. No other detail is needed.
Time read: **3:36**
